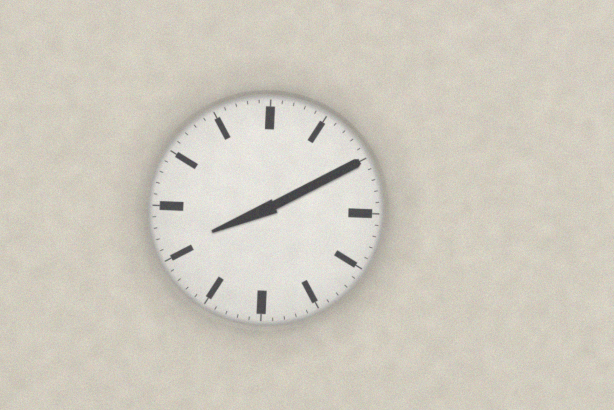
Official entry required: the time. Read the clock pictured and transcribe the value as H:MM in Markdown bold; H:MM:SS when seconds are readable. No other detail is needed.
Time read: **8:10**
